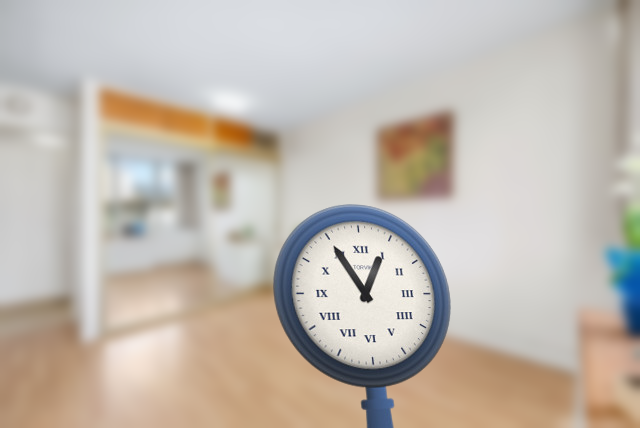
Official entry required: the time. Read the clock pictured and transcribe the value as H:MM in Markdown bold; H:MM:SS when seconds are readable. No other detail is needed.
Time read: **12:55**
